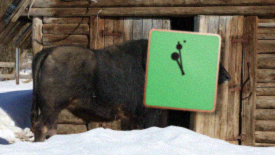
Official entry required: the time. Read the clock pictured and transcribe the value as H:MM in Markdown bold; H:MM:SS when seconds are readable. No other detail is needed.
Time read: **10:58**
